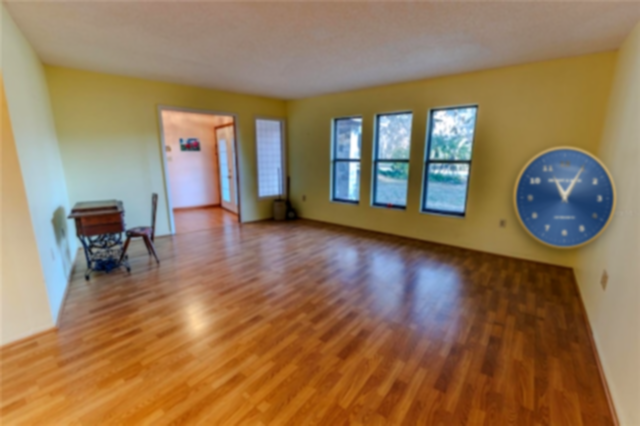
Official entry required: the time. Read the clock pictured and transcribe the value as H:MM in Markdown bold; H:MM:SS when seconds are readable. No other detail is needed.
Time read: **11:05**
